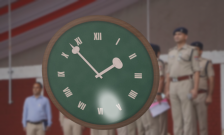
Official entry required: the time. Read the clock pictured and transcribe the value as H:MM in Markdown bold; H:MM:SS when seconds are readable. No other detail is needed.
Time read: **1:53**
